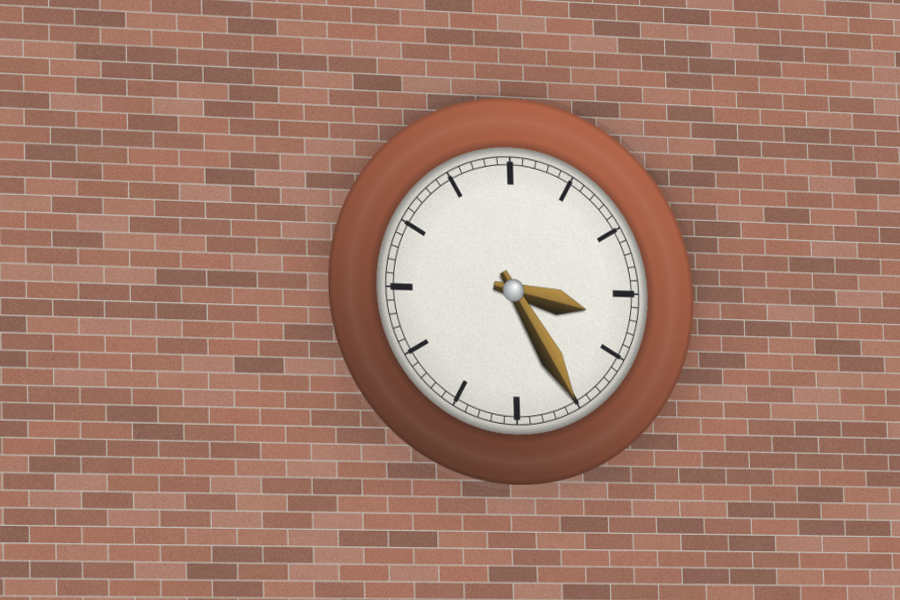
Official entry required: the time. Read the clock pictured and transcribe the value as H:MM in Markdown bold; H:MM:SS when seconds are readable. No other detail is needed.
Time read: **3:25**
